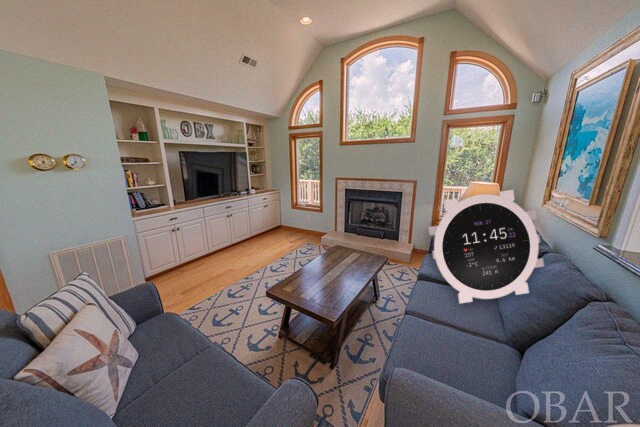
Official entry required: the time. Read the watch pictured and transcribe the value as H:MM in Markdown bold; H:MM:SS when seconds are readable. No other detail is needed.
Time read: **11:45**
